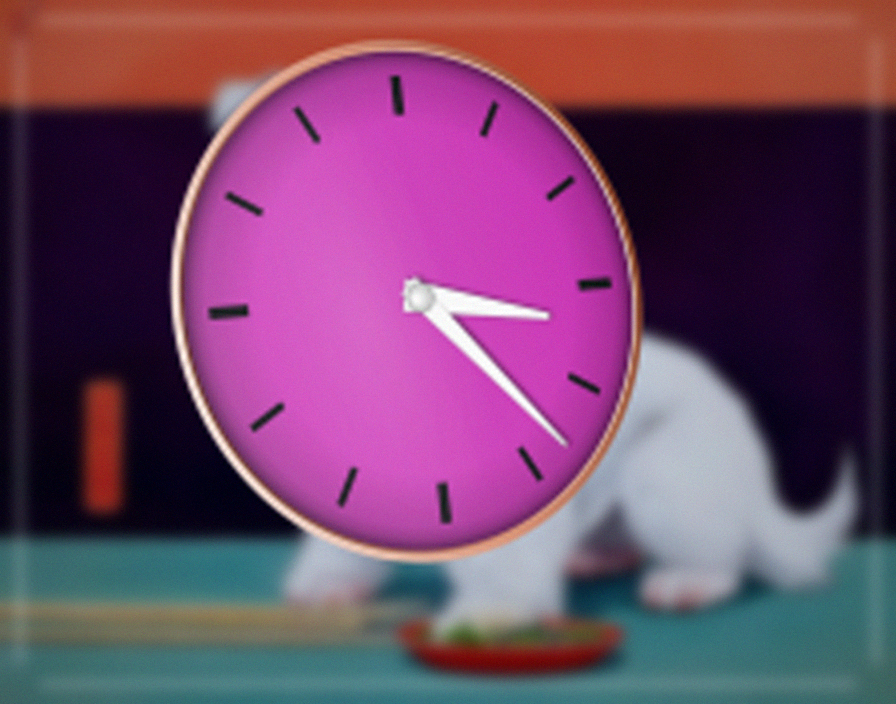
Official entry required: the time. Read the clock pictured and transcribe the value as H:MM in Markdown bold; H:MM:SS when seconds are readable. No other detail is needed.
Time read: **3:23**
